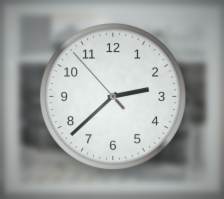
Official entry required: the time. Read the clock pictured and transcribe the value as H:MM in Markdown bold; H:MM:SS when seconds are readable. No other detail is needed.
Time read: **2:37:53**
